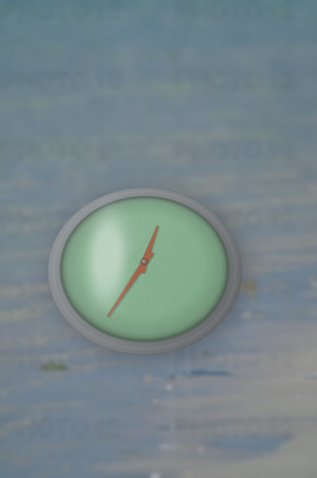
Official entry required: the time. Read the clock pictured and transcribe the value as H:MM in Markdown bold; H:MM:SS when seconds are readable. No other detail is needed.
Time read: **12:35**
